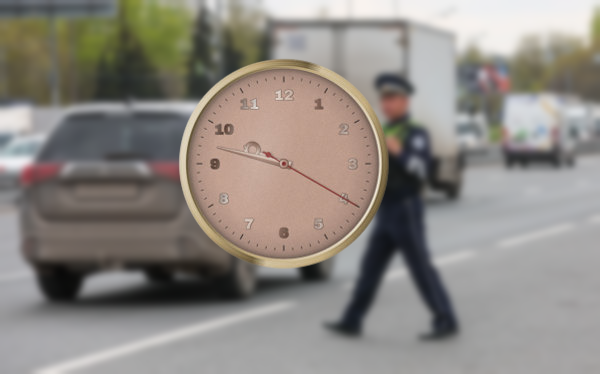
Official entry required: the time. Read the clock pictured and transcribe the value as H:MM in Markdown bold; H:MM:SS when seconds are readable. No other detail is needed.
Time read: **9:47:20**
